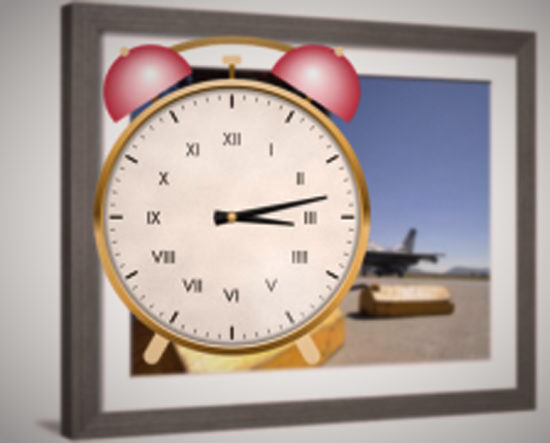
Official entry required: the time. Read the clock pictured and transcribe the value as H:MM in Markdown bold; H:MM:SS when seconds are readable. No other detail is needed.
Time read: **3:13**
